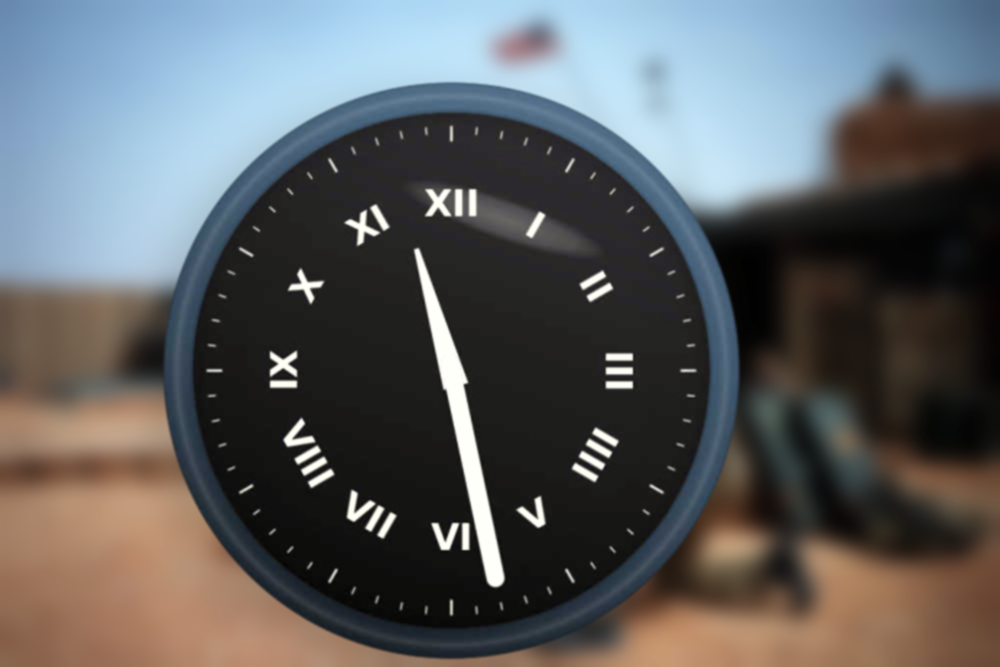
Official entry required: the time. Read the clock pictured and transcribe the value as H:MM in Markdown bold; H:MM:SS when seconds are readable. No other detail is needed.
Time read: **11:28**
